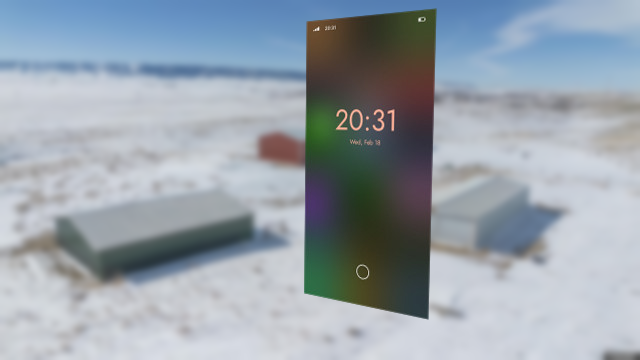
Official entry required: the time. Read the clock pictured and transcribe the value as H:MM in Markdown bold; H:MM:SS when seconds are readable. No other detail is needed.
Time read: **20:31**
